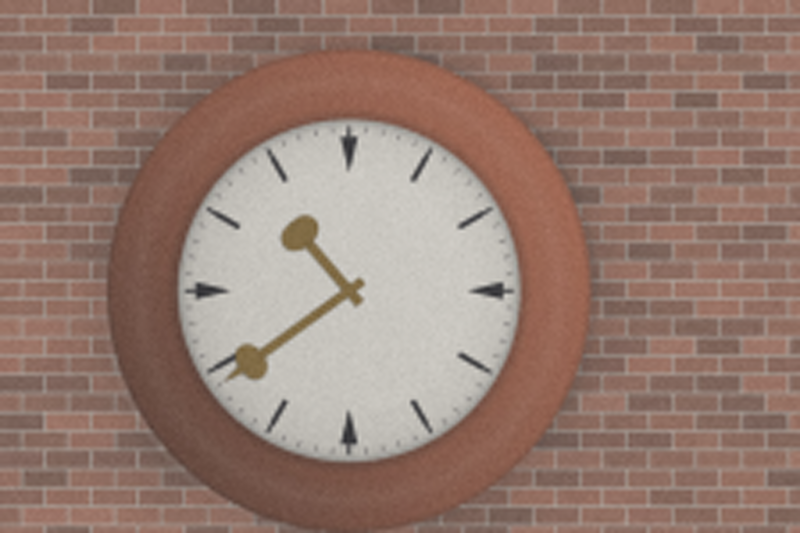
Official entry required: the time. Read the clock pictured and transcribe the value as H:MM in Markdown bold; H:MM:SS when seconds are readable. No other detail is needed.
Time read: **10:39**
